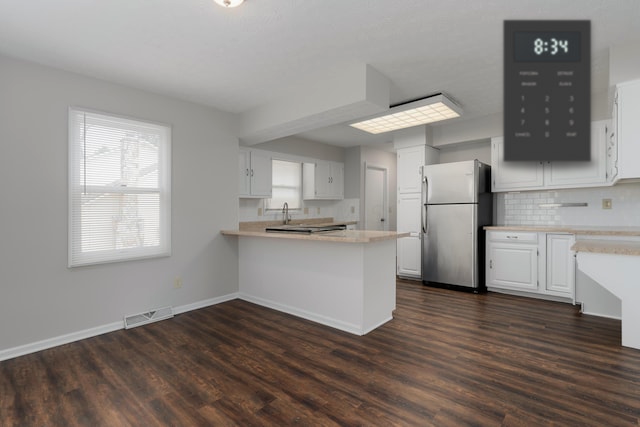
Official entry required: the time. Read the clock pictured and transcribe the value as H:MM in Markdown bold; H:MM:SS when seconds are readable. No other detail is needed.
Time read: **8:34**
